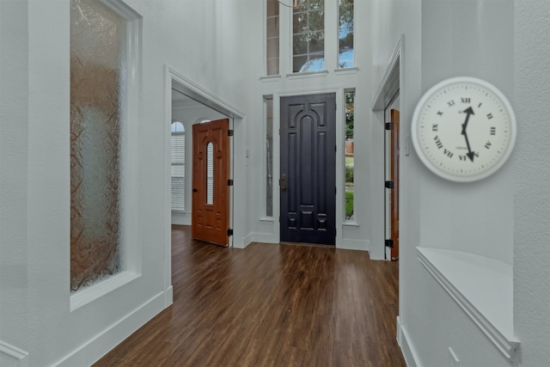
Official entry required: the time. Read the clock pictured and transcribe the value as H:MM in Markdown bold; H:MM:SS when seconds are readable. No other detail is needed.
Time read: **12:27**
